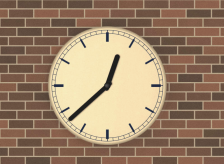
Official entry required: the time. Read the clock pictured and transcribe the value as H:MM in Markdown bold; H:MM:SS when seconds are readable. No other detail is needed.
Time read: **12:38**
